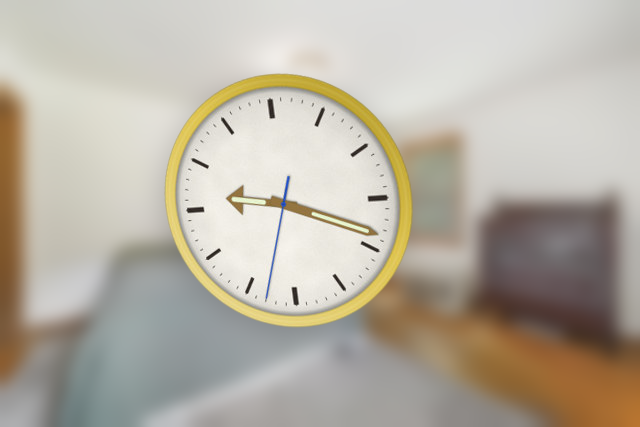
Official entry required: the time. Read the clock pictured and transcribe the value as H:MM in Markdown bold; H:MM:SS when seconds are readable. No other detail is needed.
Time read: **9:18:33**
